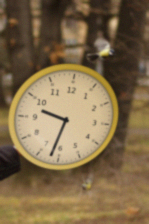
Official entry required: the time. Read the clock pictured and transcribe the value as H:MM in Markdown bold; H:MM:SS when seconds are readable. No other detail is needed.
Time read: **9:32**
